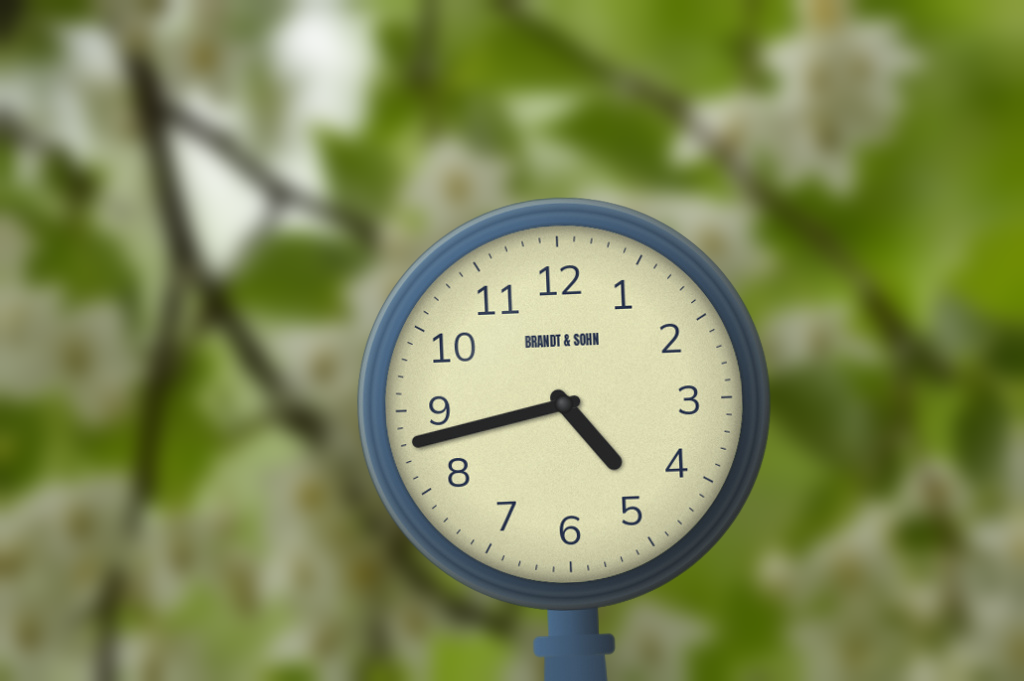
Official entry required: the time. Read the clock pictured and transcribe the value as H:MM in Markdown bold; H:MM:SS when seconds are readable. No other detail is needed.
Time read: **4:43**
